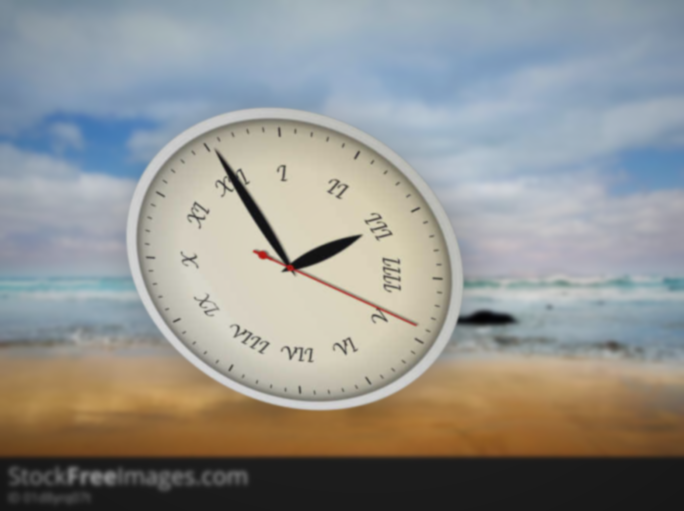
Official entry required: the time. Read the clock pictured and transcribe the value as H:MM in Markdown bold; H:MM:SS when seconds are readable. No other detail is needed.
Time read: **3:00:24**
